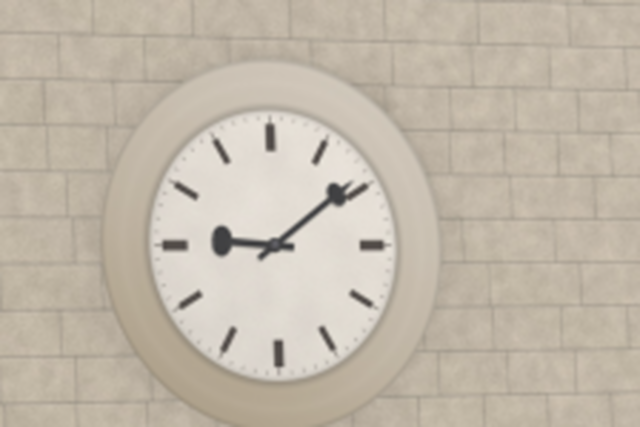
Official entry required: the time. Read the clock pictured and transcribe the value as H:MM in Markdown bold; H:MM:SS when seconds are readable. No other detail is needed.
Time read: **9:09**
